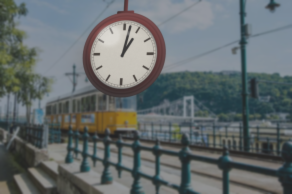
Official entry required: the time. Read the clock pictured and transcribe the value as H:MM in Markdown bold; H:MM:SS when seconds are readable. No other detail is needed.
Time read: **1:02**
